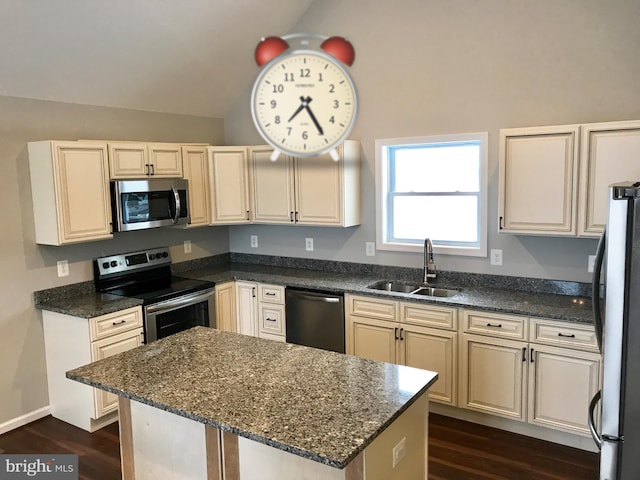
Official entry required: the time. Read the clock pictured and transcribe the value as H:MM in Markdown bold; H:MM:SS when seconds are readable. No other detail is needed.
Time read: **7:25**
